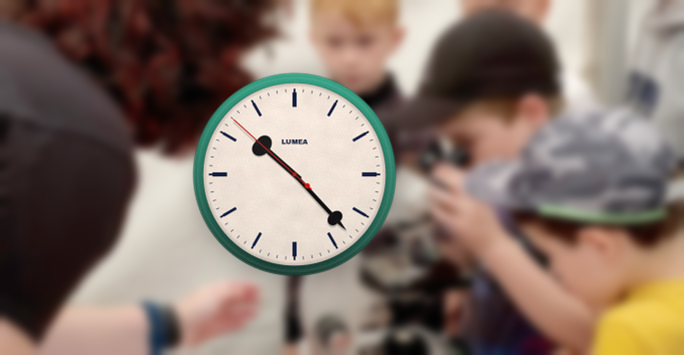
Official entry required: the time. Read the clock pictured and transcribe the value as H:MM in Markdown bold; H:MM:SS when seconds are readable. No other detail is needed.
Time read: **10:22:52**
